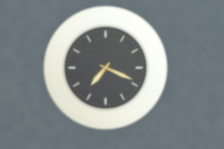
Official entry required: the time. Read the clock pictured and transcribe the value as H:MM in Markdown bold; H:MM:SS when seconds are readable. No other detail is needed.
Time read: **7:19**
